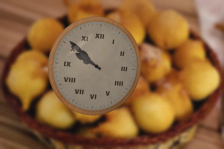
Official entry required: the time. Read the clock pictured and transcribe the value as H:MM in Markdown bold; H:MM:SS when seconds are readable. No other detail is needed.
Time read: **9:51**
